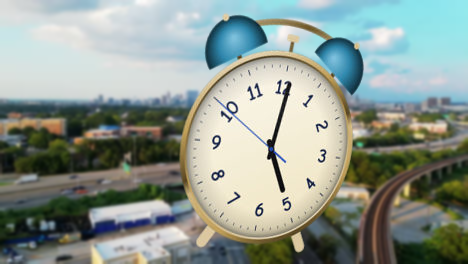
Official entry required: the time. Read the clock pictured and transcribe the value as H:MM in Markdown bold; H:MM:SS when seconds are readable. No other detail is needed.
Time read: **5:00:50**
